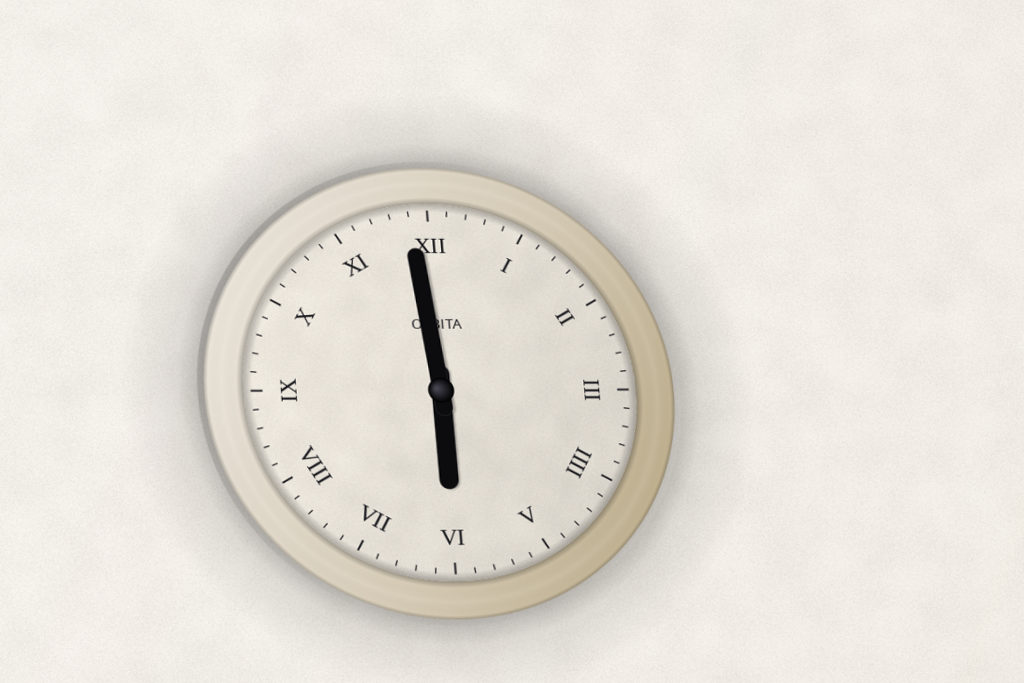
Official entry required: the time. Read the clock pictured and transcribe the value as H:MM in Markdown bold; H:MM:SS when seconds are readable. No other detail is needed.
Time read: **5:59**
